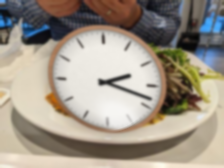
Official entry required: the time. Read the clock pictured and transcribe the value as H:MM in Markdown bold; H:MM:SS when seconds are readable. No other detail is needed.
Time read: **2:18**
